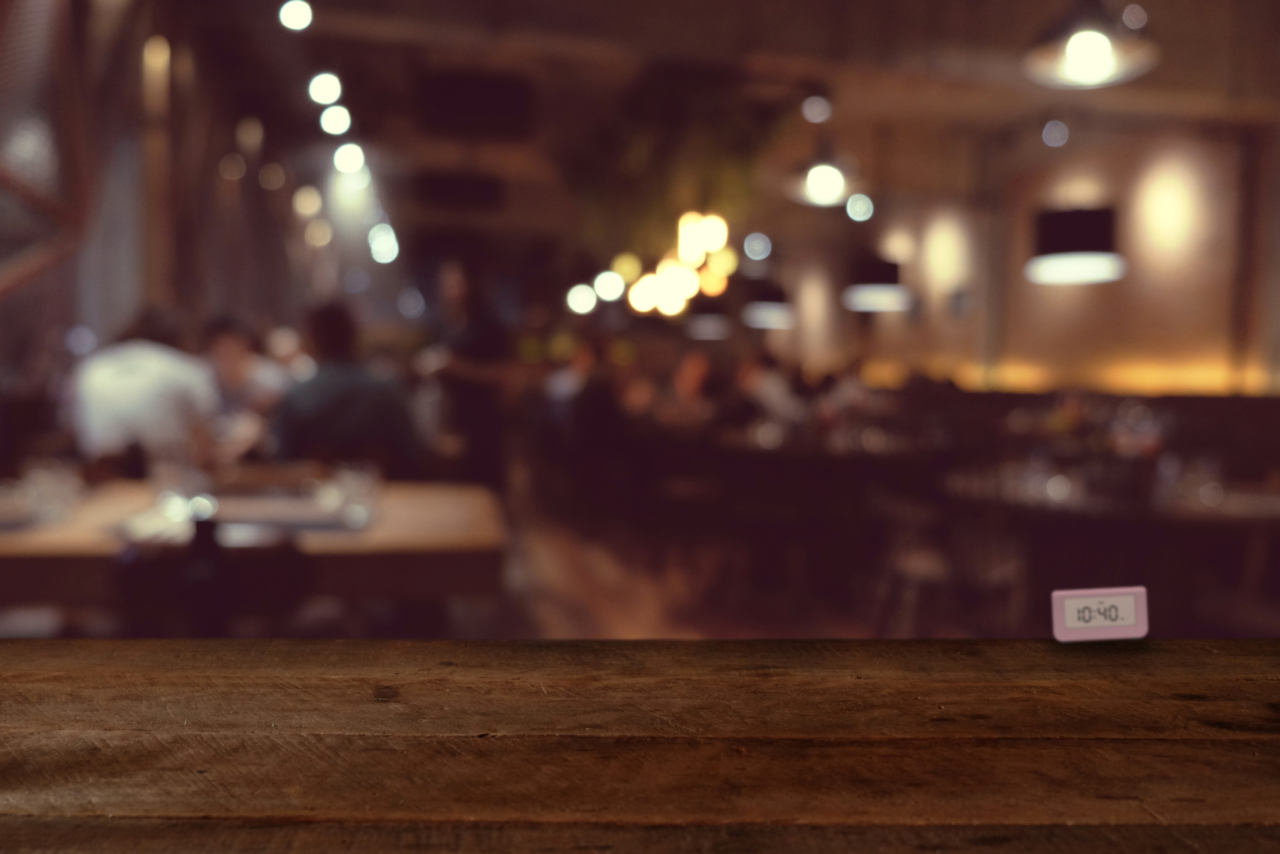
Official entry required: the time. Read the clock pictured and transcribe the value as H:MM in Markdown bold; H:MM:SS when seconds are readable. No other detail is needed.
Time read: **10:40**
